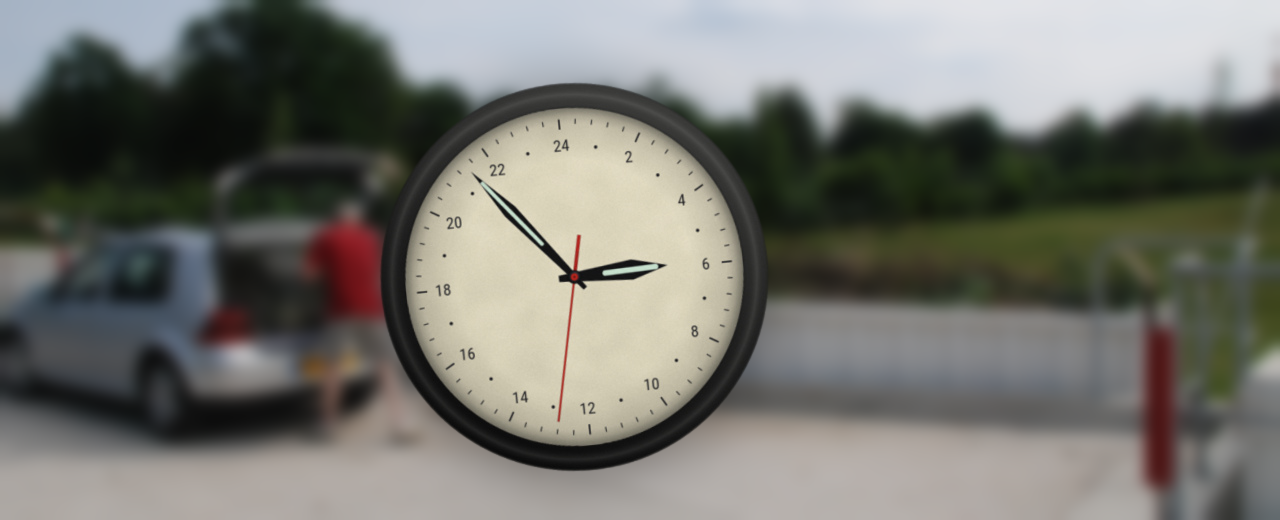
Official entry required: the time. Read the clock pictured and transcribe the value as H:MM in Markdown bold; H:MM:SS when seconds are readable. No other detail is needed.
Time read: **5:53:32**
